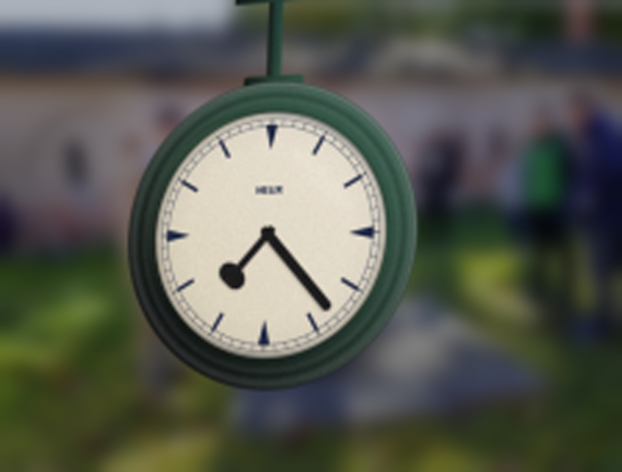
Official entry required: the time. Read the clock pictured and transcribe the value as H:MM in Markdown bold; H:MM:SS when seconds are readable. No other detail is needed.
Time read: **7:23**
